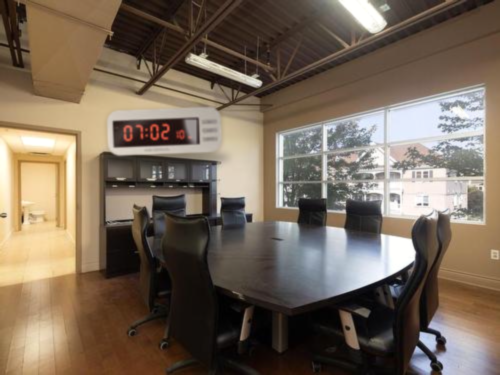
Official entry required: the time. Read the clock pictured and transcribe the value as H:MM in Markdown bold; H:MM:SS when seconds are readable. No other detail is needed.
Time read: **7:02**
